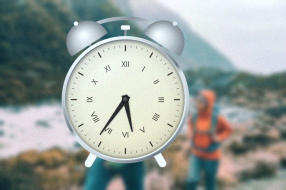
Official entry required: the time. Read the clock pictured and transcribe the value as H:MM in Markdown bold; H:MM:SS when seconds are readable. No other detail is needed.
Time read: **5:36**
